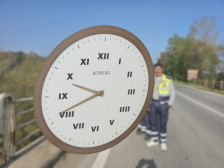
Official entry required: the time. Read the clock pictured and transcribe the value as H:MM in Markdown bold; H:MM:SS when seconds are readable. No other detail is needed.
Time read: **9:41**
